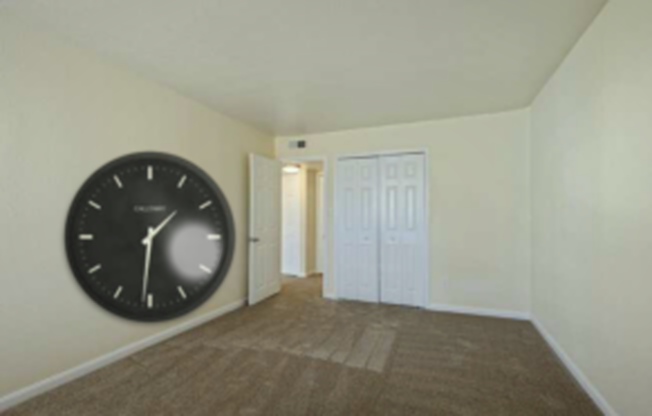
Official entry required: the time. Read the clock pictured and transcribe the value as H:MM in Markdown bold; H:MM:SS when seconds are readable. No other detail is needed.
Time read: **1:31**
